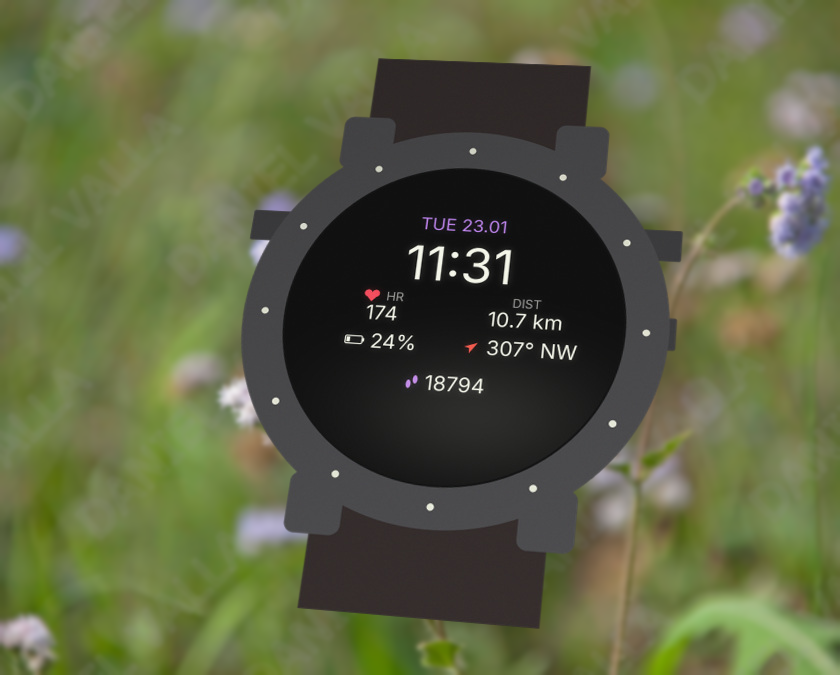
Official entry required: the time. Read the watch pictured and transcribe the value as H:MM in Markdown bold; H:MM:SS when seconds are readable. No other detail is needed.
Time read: **11:31**
